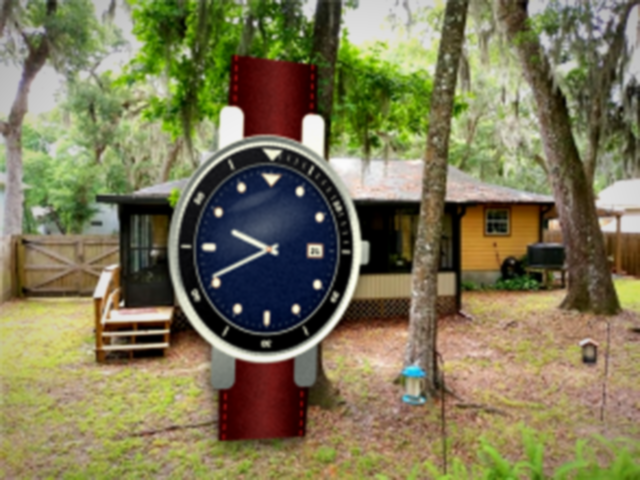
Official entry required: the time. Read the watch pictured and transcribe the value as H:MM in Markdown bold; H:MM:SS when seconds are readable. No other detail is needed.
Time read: **9:41**
